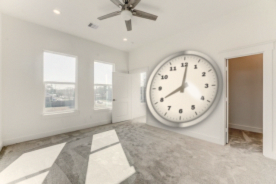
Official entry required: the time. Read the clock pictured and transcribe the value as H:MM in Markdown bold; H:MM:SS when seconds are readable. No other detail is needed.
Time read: **8:01**
